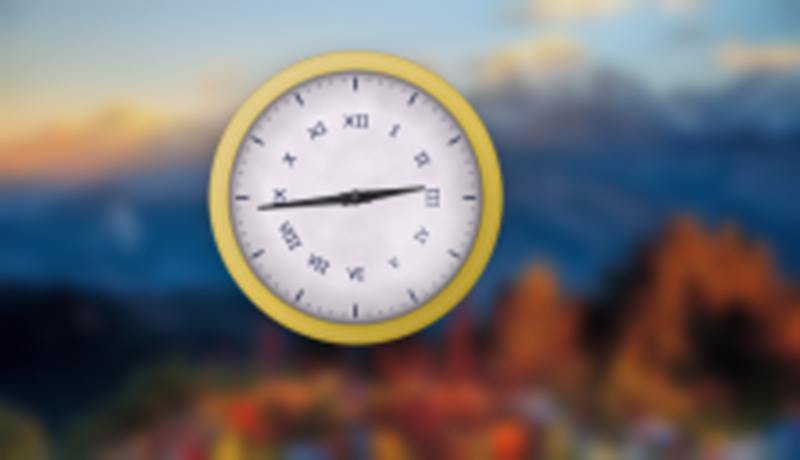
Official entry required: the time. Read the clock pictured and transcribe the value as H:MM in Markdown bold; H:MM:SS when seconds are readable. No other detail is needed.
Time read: **2:44**
